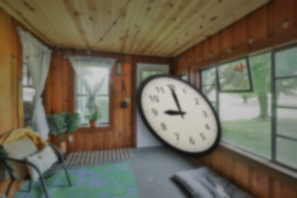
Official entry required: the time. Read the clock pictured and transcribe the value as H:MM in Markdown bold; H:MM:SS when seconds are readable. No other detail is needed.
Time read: **9:00**
